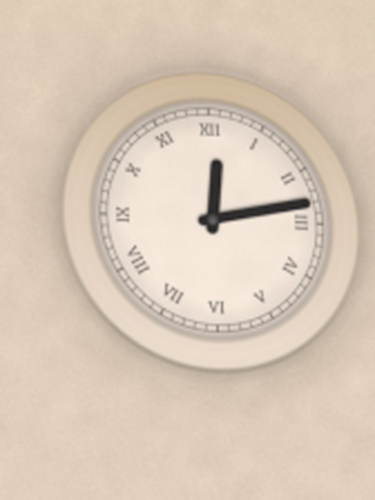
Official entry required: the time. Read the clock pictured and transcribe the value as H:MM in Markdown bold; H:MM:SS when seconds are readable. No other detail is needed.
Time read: **12:13**
